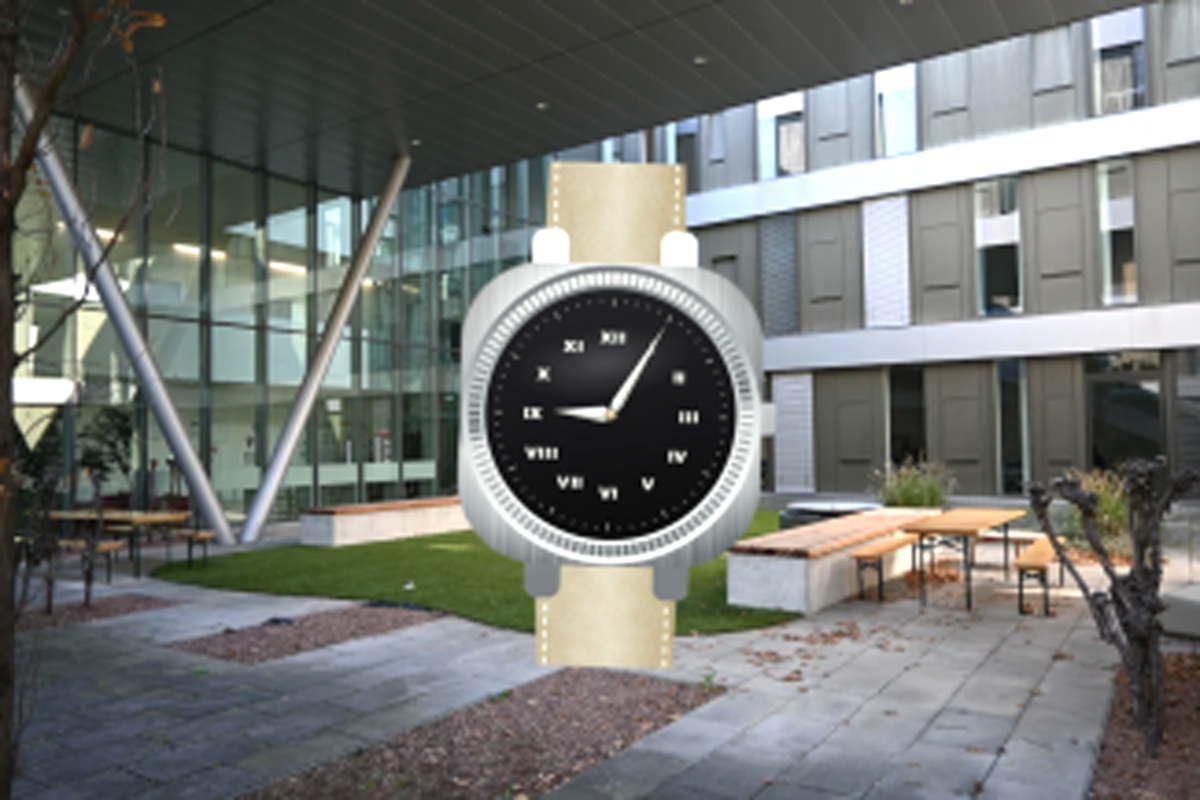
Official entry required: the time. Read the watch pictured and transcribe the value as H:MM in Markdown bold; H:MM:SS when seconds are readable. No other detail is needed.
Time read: **9:05**
